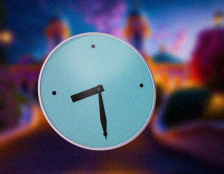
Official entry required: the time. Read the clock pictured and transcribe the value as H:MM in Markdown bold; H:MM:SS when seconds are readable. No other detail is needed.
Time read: **8:30**
